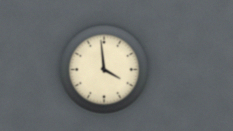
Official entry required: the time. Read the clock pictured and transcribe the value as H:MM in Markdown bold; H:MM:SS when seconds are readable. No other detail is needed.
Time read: **3:59**
